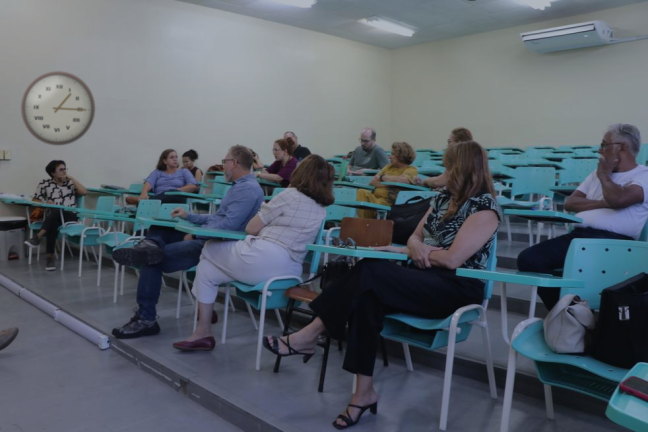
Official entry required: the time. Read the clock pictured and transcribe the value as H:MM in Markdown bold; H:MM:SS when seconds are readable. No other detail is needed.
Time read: **1:15**
